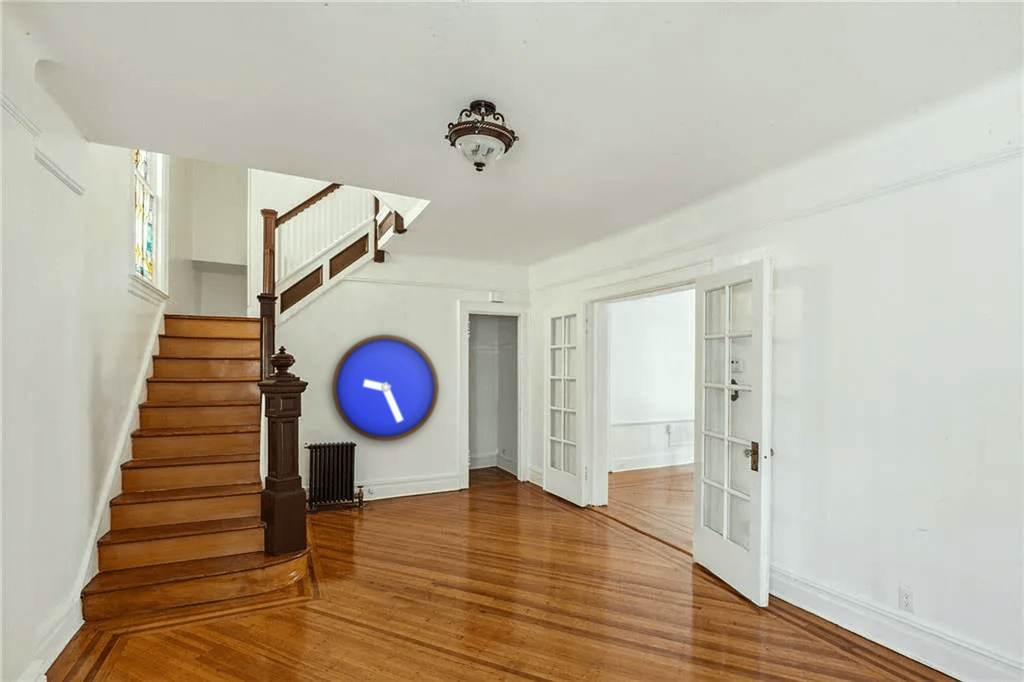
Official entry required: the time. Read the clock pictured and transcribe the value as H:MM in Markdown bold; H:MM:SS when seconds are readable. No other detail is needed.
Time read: **9:26**
